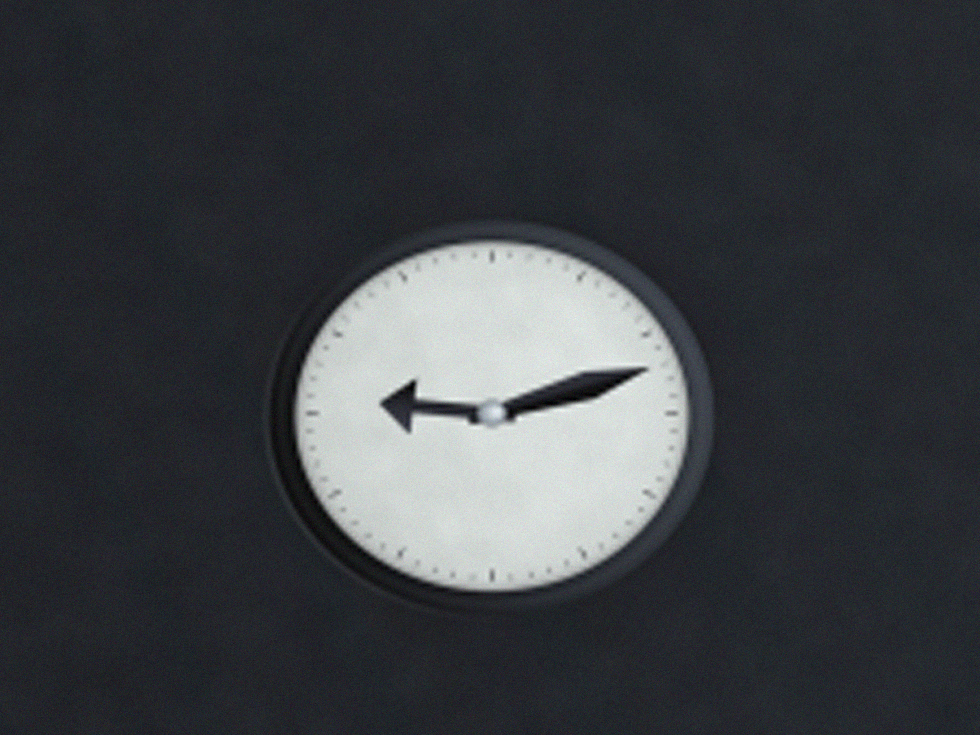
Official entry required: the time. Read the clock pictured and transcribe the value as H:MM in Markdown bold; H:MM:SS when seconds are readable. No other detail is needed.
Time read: **9:12**
